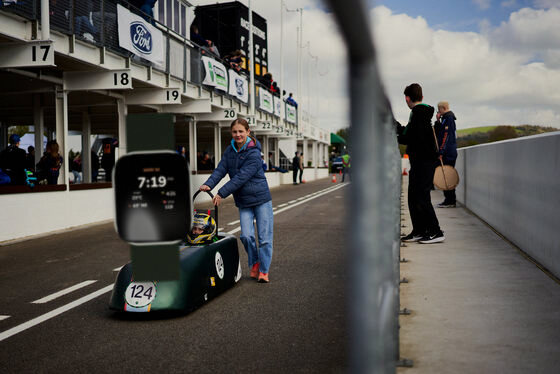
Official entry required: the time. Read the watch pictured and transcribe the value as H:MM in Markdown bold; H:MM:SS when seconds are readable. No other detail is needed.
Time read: **7:19**
